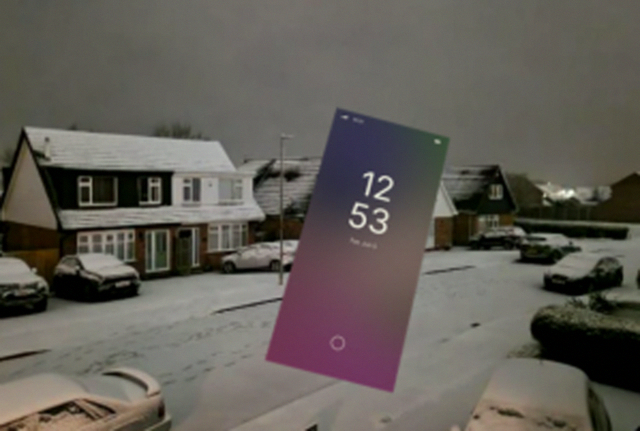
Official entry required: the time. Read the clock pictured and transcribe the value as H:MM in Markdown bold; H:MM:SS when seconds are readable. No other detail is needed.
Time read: **12:53**
